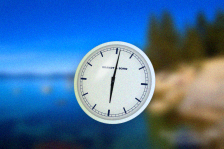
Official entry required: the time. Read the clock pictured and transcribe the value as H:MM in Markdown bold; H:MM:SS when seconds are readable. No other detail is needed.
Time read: **6:01**
